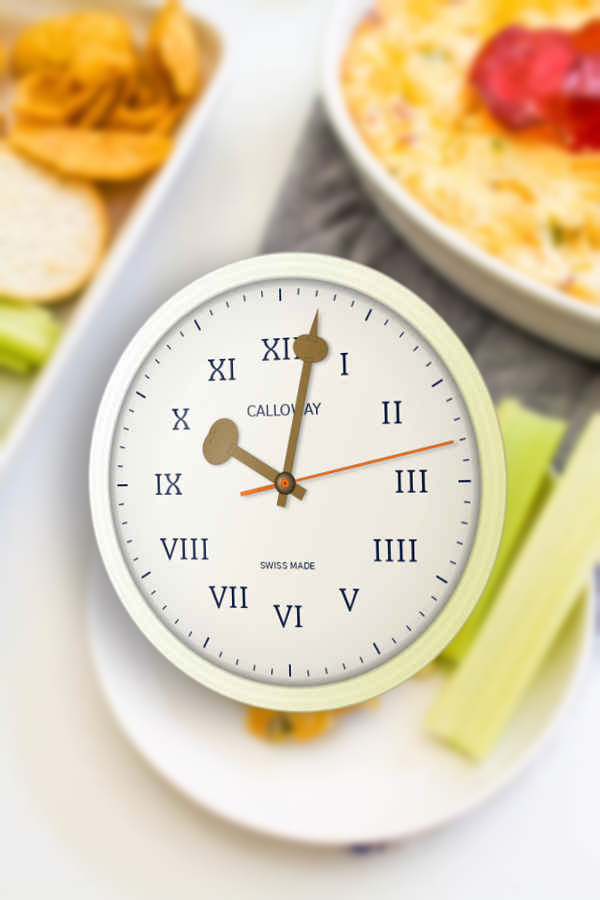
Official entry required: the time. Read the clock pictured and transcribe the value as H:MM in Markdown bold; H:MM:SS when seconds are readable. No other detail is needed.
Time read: **10:02:13**
